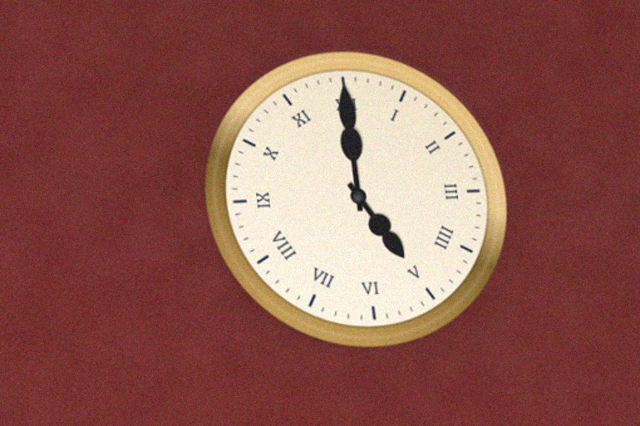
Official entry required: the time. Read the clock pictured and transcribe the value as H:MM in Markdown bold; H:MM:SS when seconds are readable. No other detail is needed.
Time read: **5:00**
